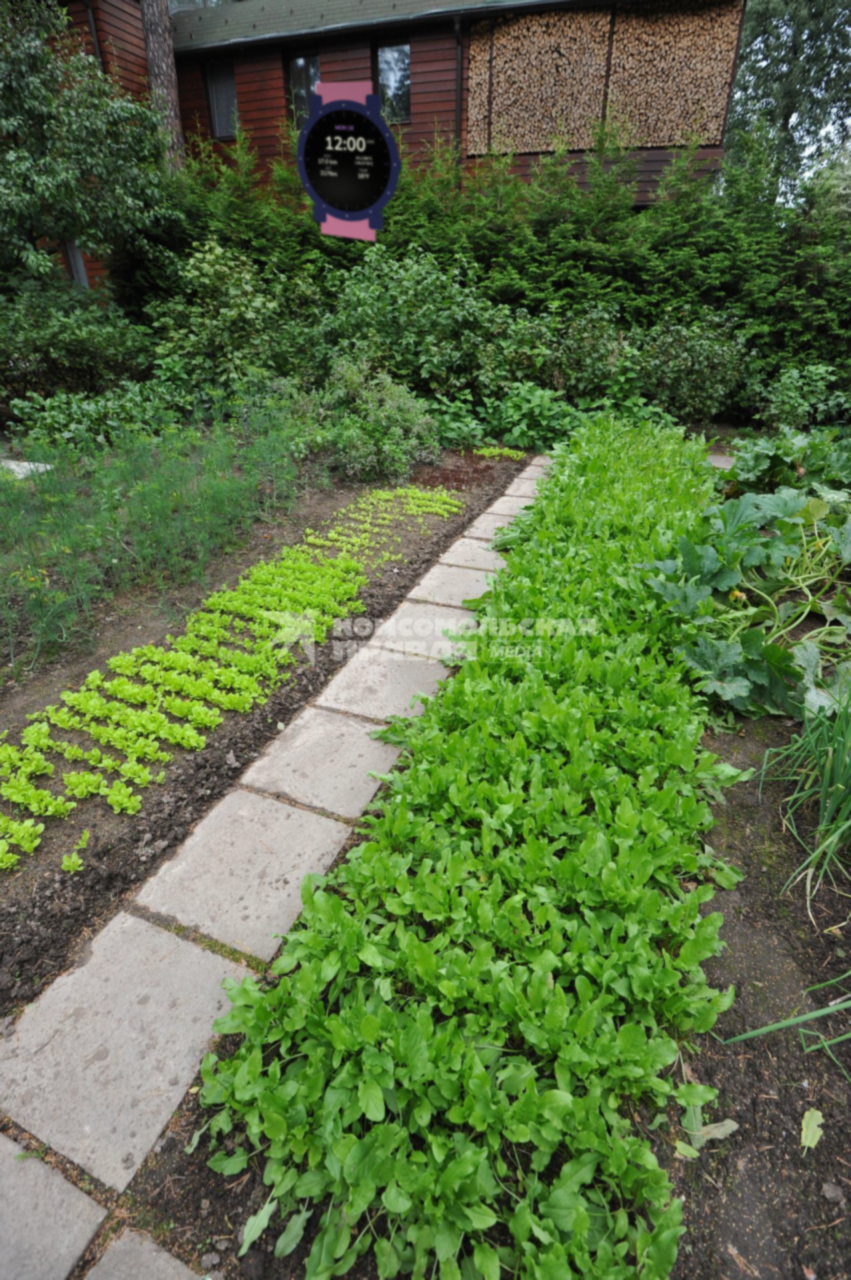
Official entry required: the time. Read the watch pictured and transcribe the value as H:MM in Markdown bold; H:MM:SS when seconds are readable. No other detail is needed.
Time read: **12:00**
